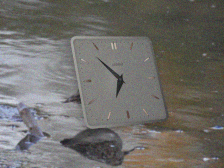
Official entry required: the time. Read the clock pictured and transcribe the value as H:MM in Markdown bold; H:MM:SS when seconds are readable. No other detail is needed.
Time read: **6:53**
